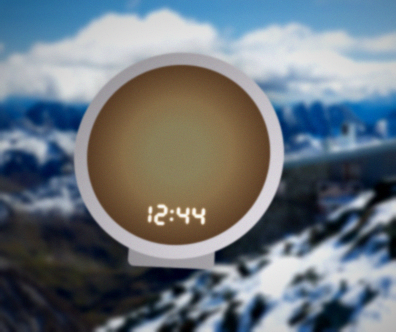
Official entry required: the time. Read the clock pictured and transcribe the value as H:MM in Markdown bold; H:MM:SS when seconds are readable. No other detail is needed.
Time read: **12:44**
